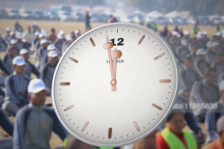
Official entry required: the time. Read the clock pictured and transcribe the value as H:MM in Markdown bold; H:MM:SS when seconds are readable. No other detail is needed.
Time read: **11:58**
